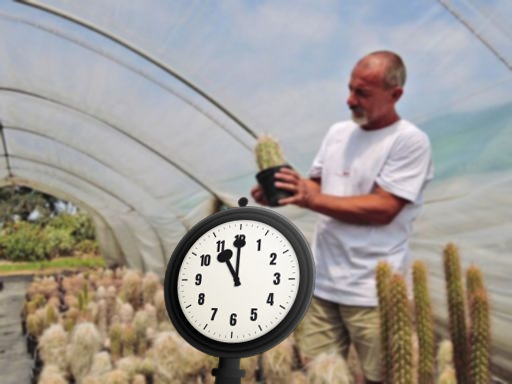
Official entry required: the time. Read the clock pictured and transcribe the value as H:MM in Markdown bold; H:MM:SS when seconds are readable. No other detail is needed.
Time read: **11:00**
